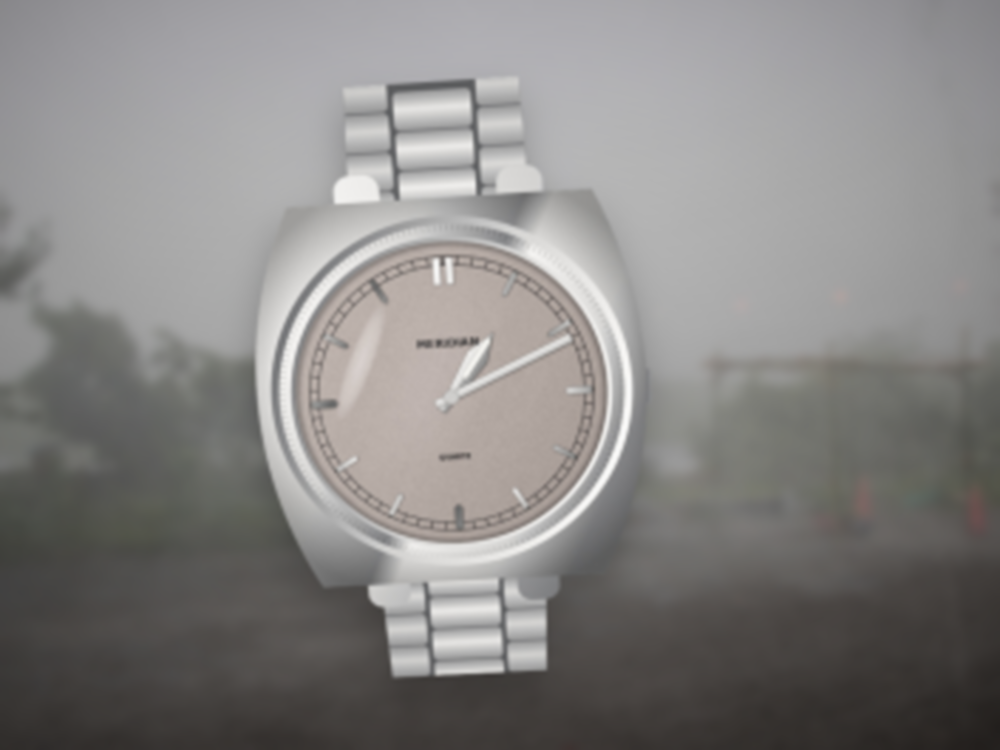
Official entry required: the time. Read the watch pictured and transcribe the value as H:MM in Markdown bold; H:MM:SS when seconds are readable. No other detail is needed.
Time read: **1:11**
